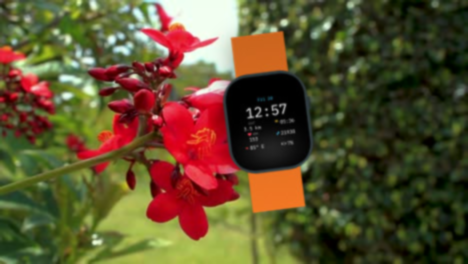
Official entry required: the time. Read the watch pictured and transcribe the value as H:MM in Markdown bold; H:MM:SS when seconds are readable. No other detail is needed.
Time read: **12:57**
